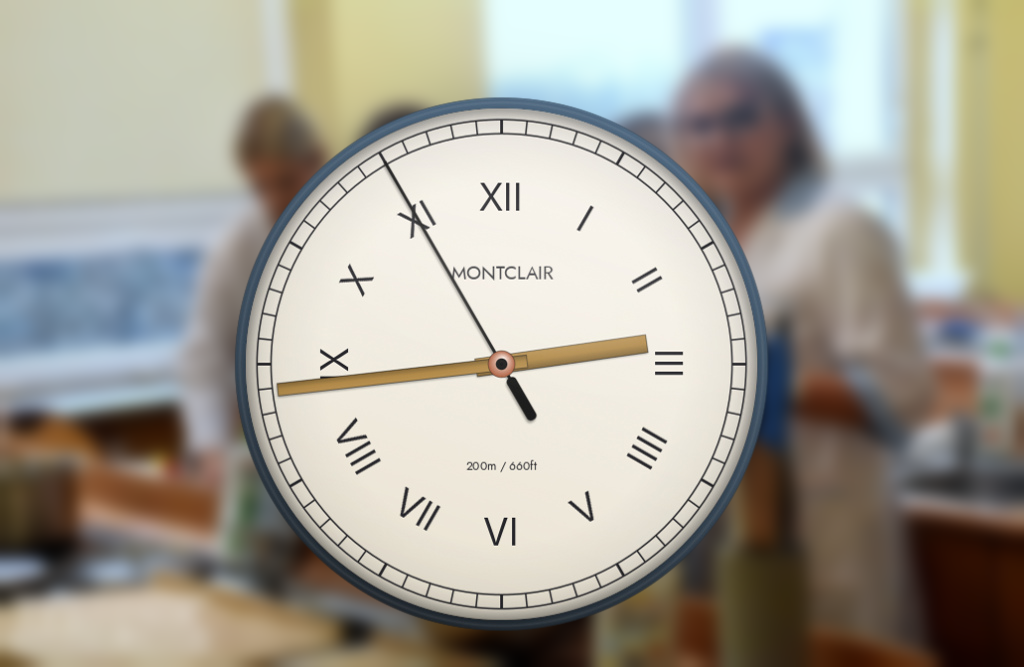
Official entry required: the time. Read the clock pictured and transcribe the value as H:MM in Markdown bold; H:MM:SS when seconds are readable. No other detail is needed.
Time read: **2:43:55**
